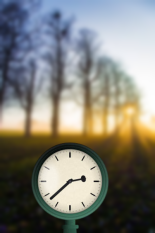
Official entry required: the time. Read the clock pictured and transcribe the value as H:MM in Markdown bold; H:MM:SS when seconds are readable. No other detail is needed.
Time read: **2:38**
